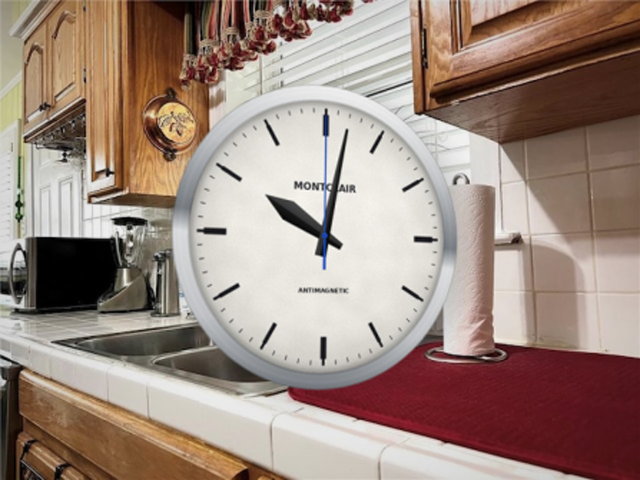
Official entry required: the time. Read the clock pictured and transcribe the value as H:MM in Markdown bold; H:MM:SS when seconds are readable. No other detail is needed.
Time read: **10:02:00**
